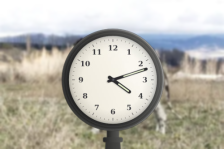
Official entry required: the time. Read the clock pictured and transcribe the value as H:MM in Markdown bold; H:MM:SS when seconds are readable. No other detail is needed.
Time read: **4:12**
